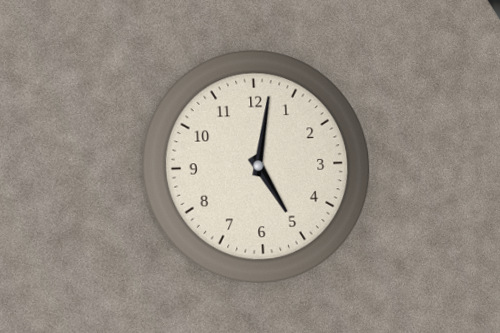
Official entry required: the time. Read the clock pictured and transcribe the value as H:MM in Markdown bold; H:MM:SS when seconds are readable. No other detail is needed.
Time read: **5:02**
